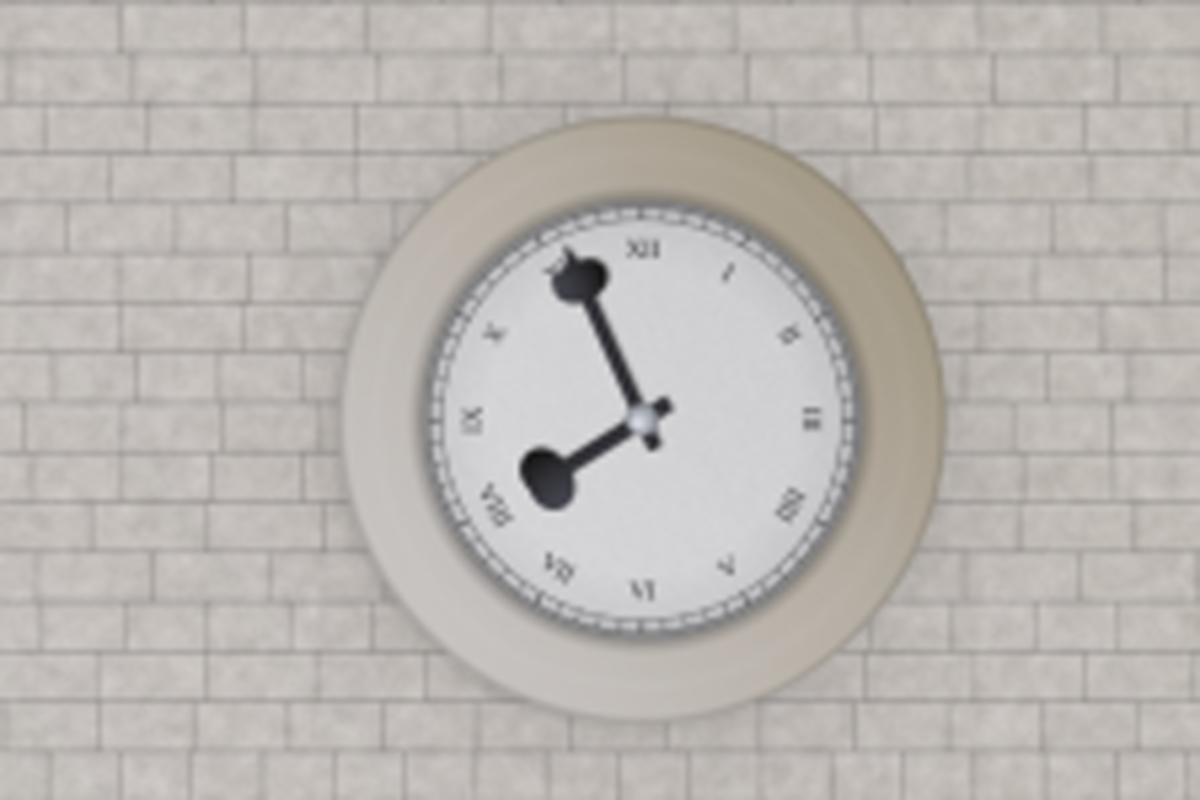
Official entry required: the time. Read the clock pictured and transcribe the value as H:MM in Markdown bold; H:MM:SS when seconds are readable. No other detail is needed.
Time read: **7:56**
